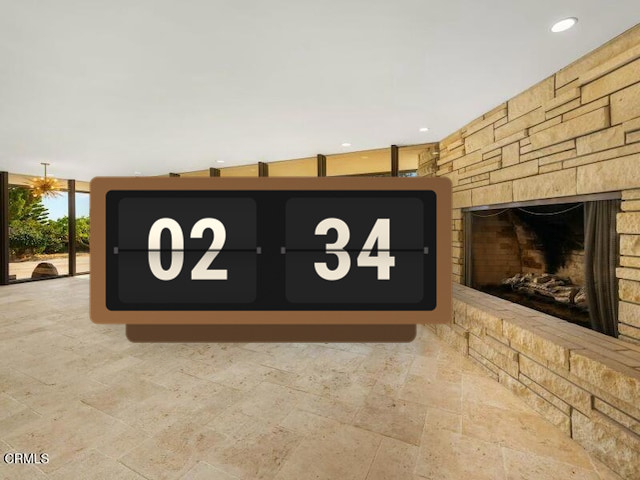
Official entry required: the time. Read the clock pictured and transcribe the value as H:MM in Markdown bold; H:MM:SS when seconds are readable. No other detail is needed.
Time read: **2:34**
